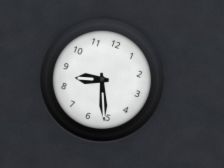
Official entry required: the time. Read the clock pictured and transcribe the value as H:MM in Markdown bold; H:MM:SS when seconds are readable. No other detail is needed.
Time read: **8:26**
